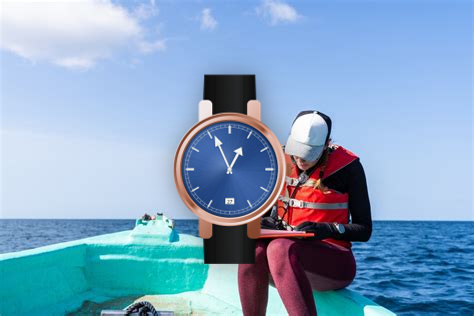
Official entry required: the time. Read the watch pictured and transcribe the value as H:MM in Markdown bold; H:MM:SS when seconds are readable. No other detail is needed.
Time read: **12:56**
